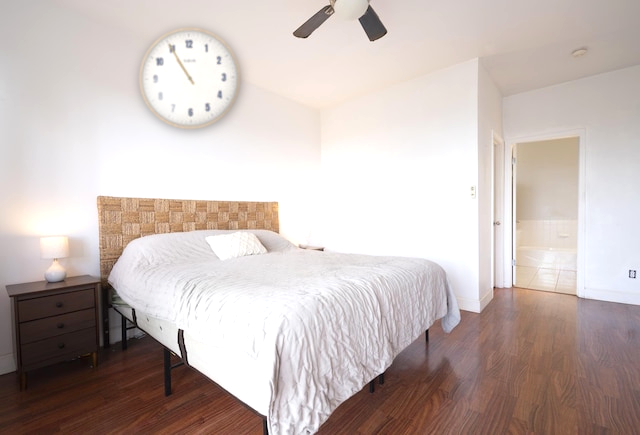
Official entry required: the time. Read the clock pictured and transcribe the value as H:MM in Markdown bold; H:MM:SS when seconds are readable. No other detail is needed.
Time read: **10:55**
